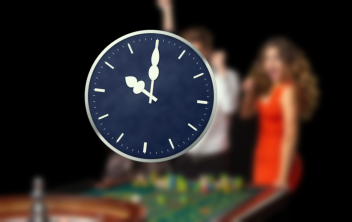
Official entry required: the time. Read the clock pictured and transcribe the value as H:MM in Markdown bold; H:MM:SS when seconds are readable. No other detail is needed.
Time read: **10:00**
